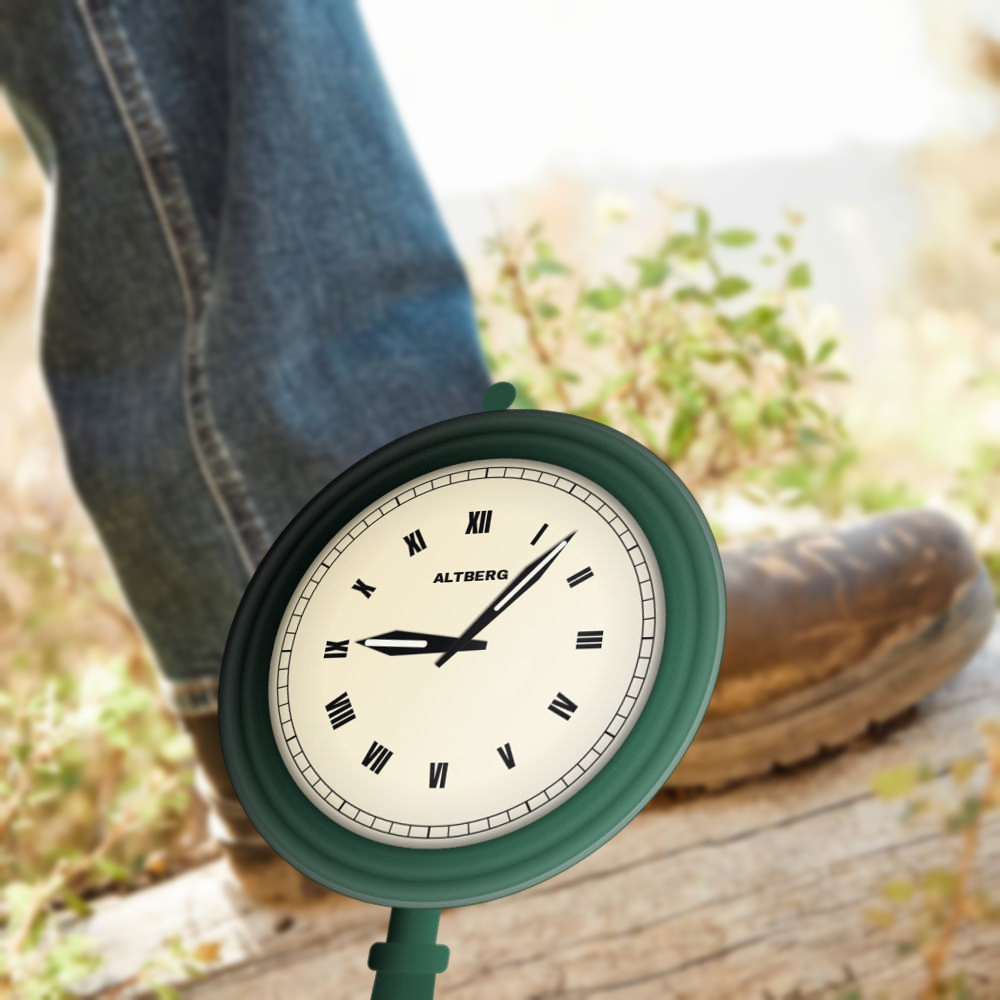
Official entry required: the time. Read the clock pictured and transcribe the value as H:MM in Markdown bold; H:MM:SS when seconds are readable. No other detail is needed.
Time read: **9:07**
